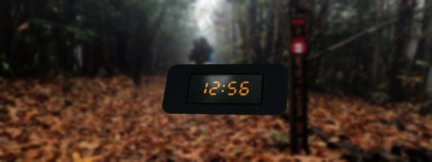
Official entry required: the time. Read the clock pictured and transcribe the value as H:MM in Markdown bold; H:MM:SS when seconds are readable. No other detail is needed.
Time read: **12:56**
